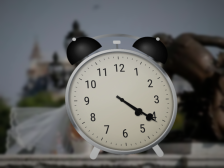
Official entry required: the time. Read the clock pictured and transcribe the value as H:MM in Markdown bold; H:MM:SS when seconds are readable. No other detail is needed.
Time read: **4:21**
